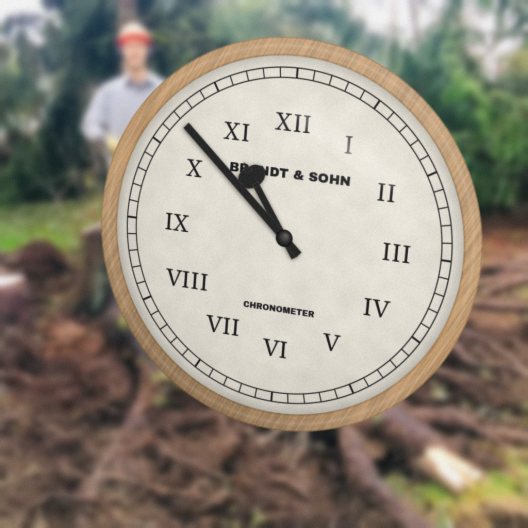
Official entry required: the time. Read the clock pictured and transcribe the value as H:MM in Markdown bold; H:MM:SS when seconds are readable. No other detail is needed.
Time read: **10:52**
